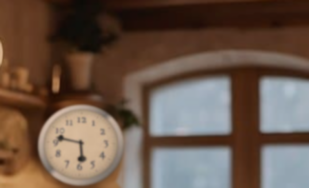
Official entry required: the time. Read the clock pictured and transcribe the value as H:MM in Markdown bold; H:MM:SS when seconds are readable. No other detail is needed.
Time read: **5:47**
